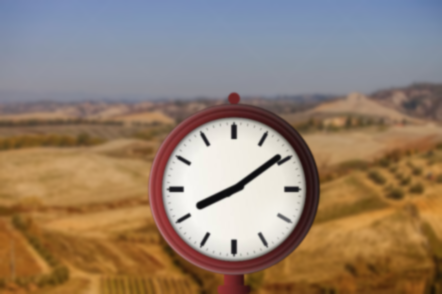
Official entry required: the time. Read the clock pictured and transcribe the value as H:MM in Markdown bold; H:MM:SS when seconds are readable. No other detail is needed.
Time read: **8:09**
